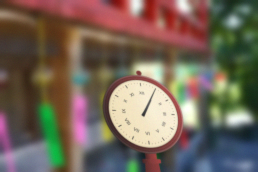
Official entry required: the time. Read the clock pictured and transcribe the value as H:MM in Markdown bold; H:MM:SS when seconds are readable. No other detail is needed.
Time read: **1:05**
